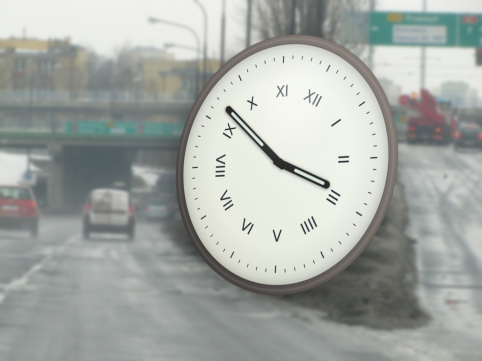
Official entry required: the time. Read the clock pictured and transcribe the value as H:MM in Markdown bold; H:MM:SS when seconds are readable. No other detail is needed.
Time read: **2:47**
